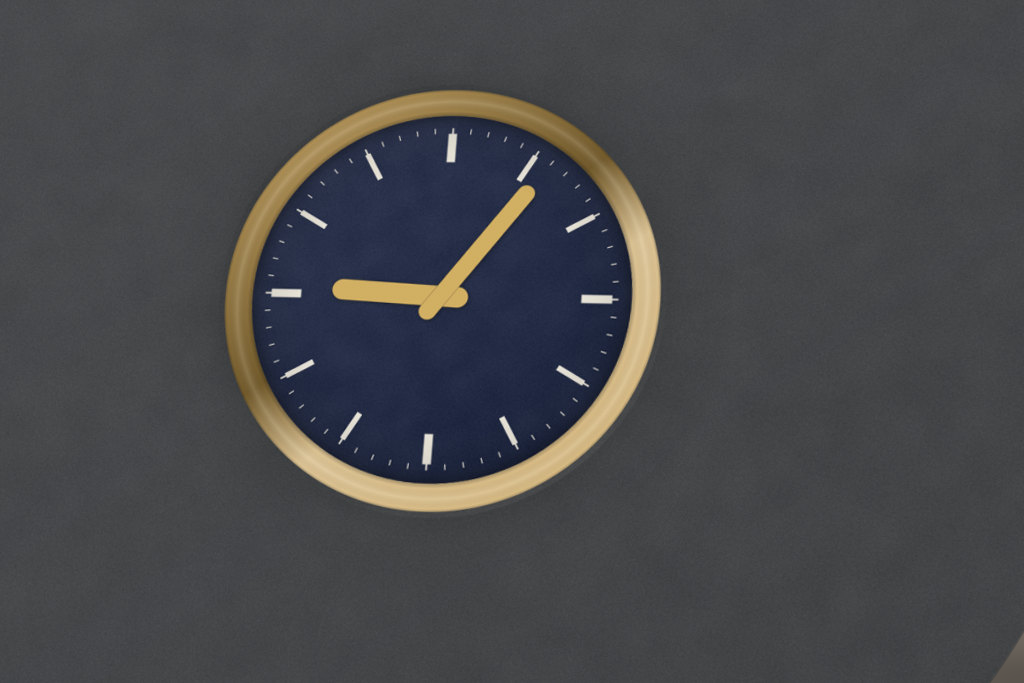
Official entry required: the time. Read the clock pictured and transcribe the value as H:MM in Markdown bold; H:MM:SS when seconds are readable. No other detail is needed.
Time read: **9:06**
